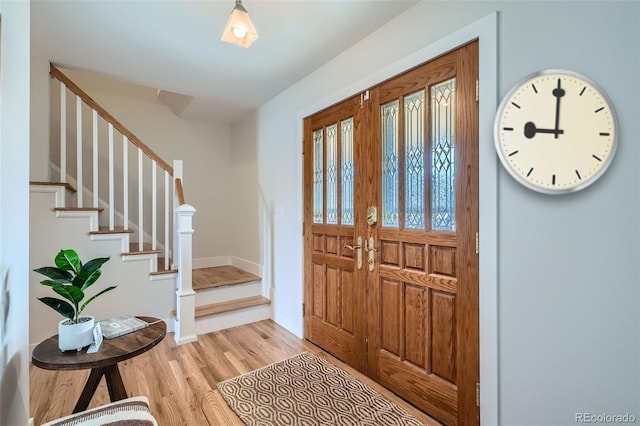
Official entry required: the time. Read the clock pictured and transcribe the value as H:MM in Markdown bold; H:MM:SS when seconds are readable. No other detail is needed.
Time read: **9:00**
